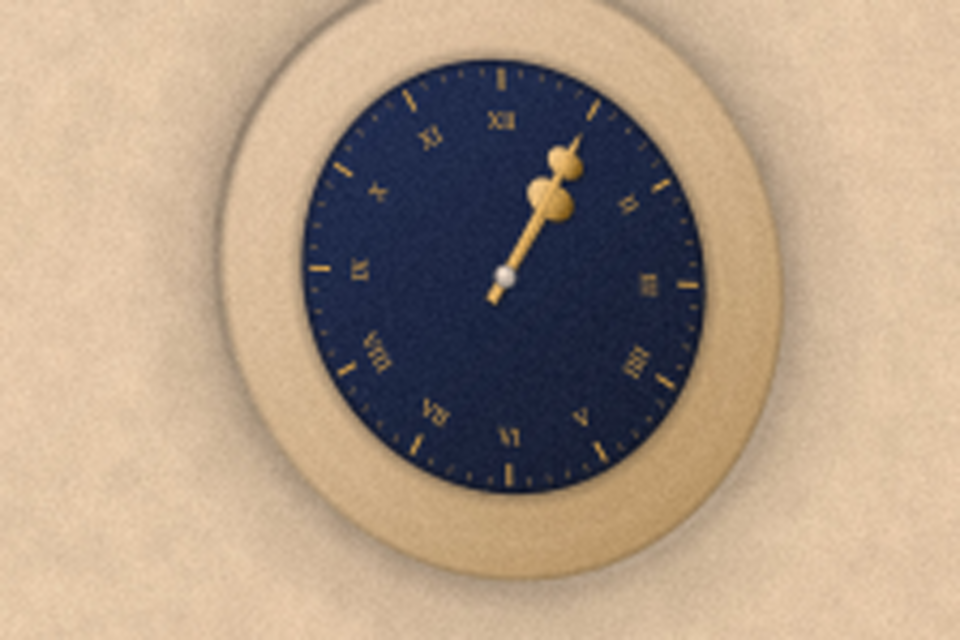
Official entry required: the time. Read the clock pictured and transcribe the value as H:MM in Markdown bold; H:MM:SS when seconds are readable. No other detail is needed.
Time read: **1:05**
